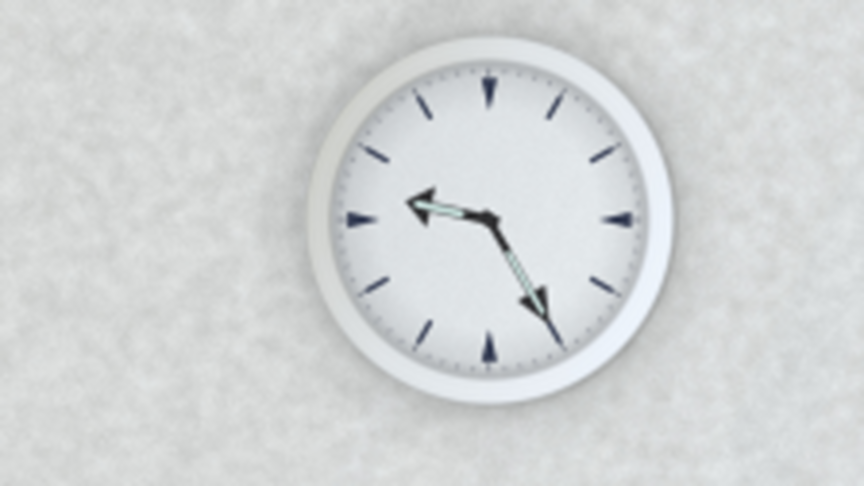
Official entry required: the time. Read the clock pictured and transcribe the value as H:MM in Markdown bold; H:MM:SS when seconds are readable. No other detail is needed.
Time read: **9:25**
